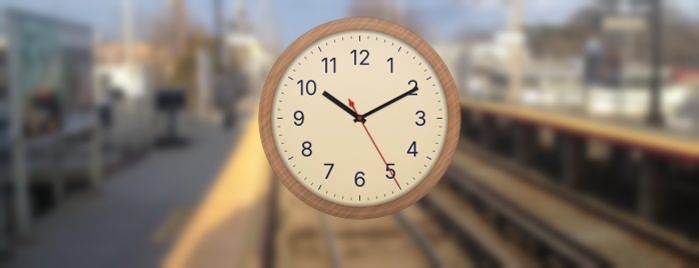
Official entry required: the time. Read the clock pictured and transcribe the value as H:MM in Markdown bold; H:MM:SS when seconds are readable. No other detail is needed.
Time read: **10:10:25**
